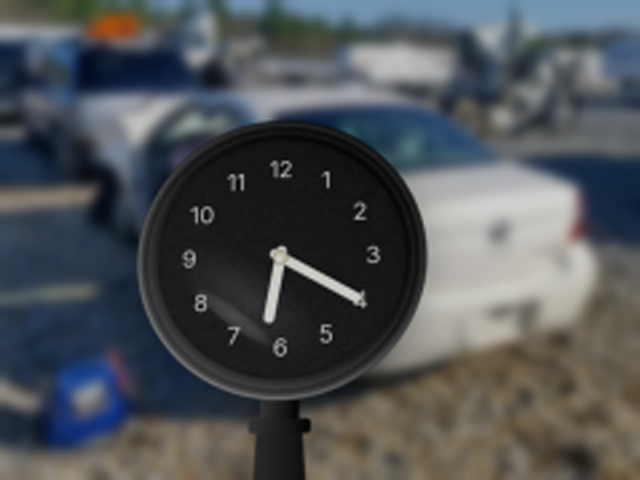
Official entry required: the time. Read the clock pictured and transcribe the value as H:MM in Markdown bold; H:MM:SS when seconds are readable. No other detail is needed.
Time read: **6:20**
